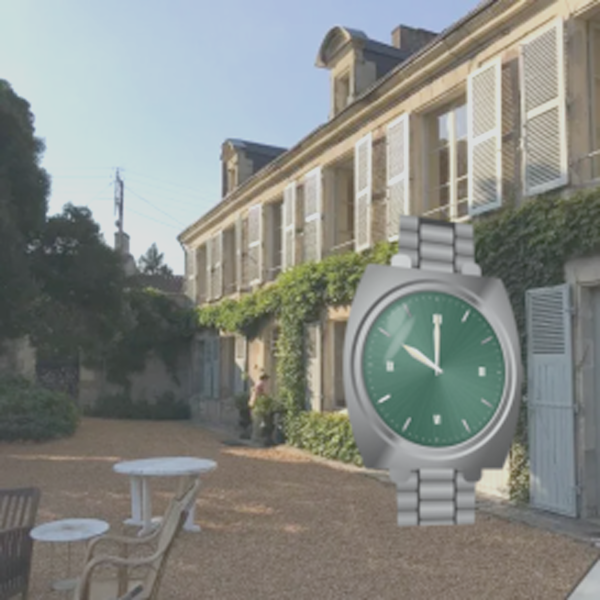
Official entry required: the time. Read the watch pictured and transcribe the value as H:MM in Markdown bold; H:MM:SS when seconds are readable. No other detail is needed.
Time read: **10:00**
